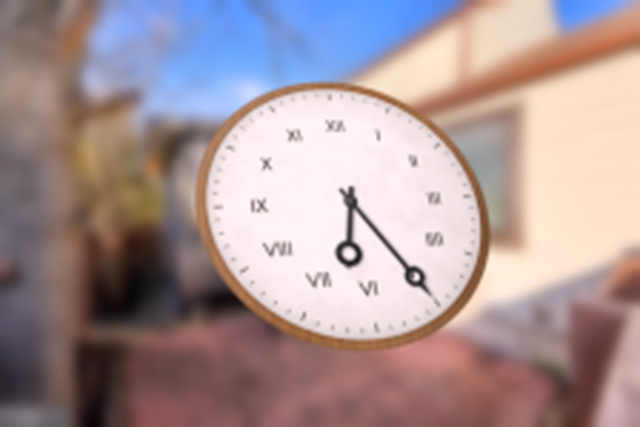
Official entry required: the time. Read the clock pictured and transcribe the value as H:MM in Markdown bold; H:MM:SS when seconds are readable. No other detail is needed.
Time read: **6:25**
